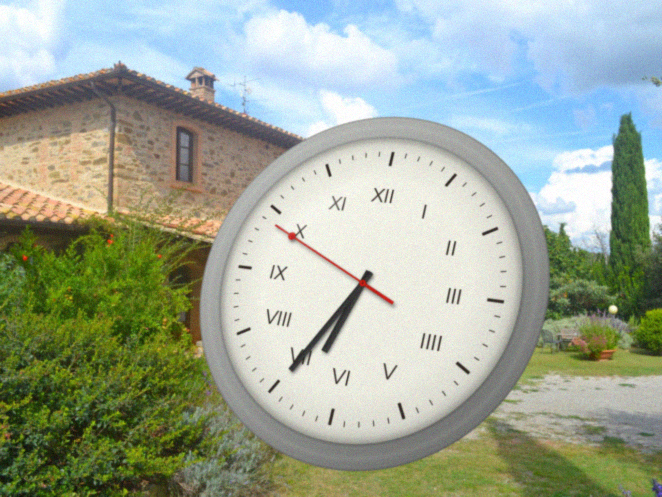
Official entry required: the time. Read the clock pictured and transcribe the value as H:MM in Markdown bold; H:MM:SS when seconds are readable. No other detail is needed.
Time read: **6:34:49**
